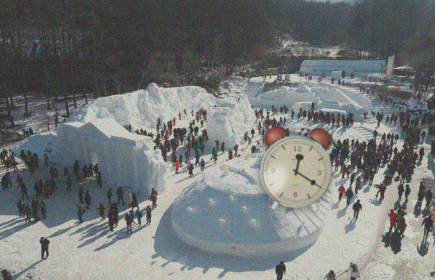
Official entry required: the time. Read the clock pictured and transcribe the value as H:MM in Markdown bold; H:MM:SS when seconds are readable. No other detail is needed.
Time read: **12:20**
